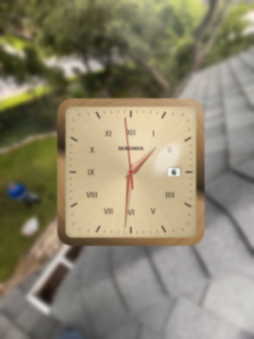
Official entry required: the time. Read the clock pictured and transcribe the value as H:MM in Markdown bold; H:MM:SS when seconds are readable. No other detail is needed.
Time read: **1:30:59**
